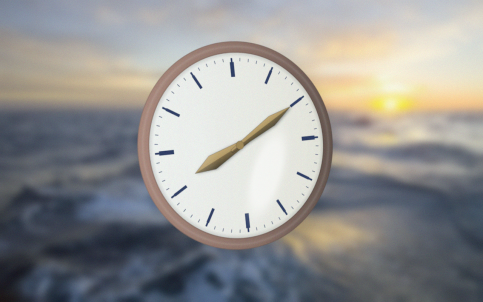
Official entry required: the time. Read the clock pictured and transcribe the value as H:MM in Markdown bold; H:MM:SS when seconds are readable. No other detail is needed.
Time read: **8:10**
